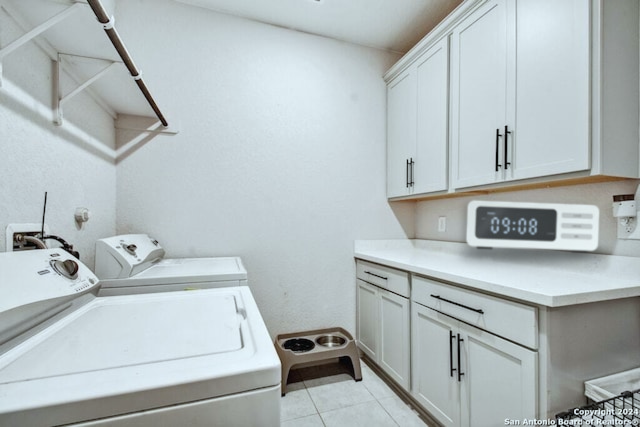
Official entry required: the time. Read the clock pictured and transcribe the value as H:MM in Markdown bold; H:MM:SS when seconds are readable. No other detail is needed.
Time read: **9:08**
